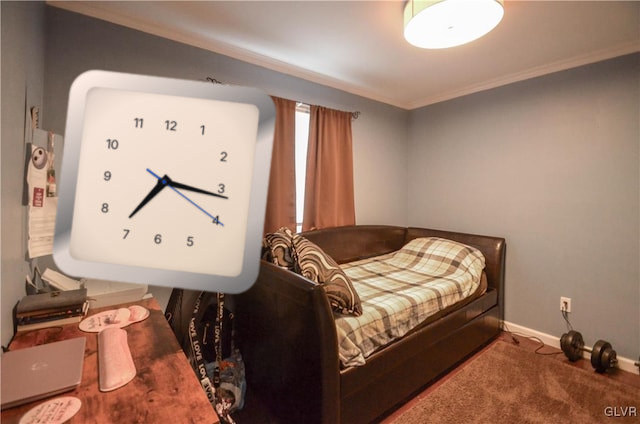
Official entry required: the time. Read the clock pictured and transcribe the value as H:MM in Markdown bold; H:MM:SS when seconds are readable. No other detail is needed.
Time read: **7:16:20**
